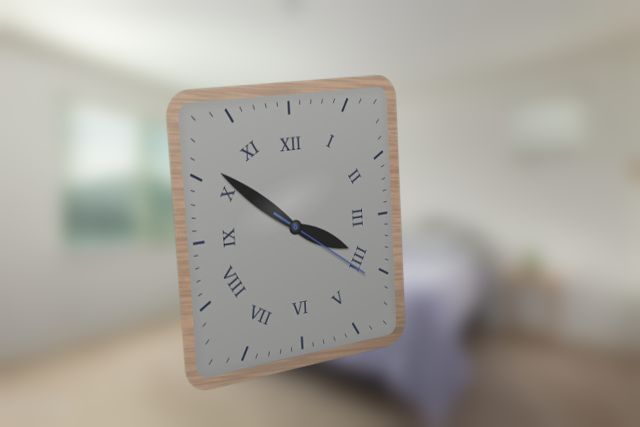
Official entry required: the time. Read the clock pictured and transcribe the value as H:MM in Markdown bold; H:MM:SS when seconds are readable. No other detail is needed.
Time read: **3:51:21**
